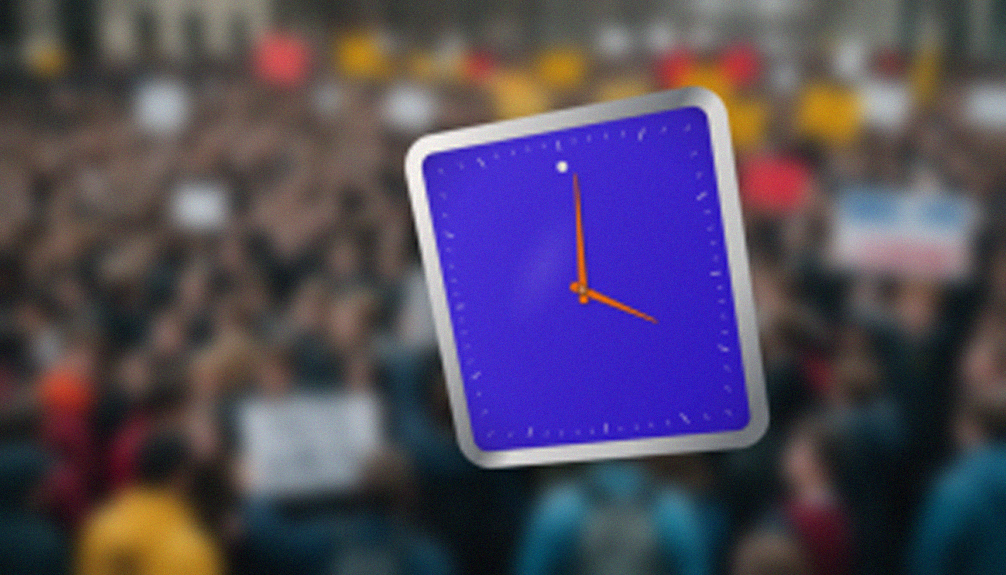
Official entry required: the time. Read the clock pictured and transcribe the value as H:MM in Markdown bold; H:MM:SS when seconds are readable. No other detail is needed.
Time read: **4:01**
